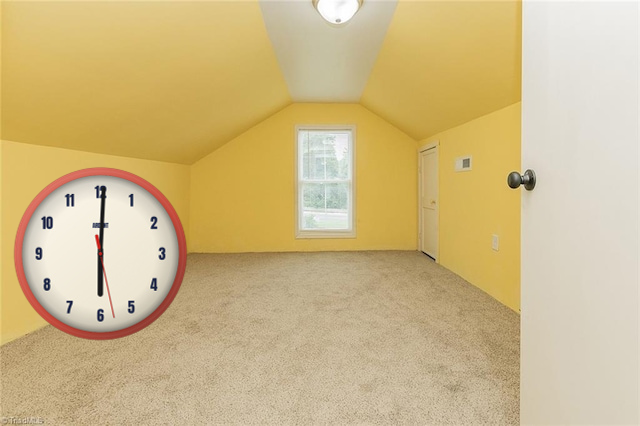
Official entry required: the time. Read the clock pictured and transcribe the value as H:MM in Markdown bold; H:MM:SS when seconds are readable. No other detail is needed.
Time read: **6:00:28**
